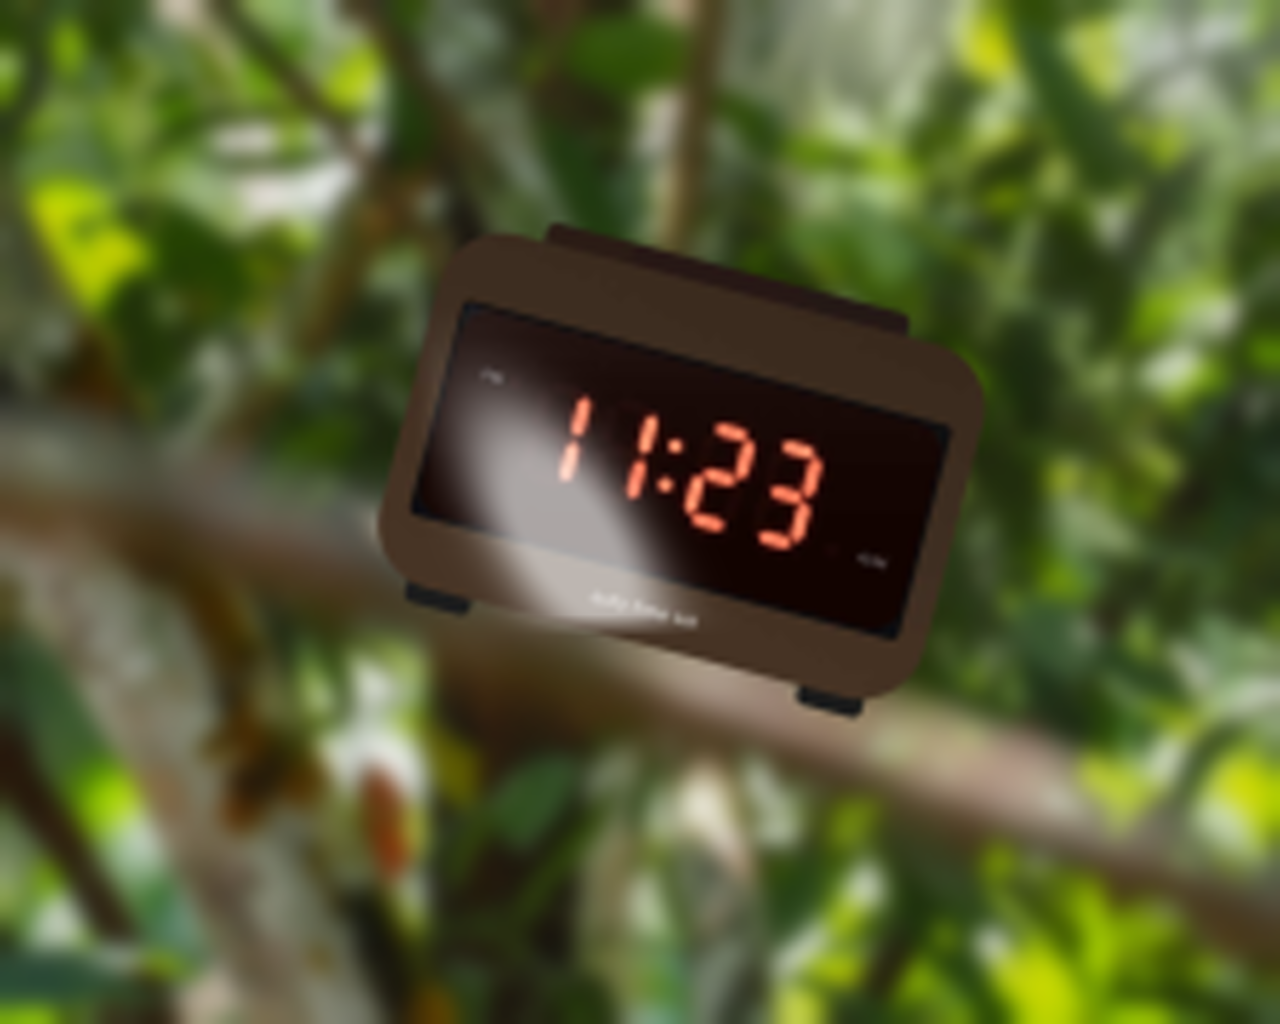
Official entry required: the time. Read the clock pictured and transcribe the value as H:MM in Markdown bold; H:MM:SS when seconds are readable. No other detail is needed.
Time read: **11:23**
